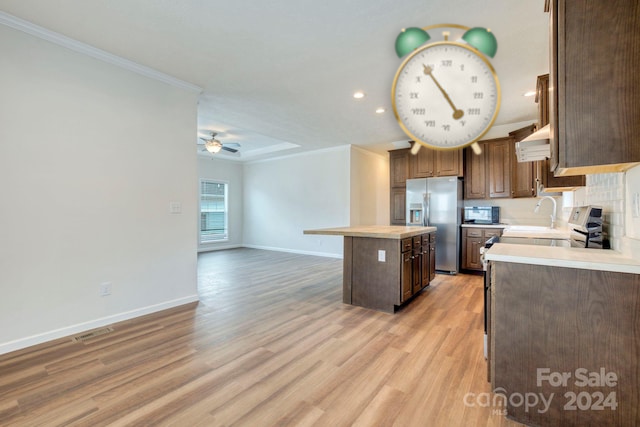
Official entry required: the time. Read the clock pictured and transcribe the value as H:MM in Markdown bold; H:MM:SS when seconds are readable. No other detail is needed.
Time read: **4:54**
